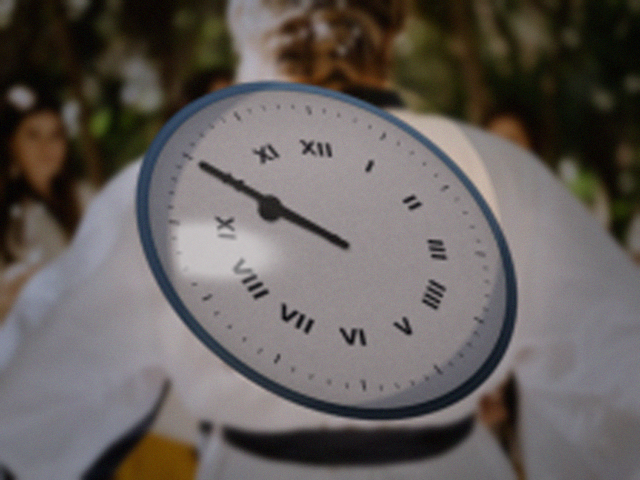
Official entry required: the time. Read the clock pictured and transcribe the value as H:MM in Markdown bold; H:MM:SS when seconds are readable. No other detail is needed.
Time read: **9:50**
